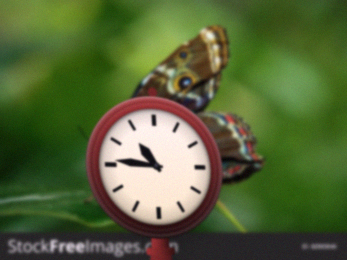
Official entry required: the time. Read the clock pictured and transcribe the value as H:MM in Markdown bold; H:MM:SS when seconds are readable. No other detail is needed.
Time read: **10:46**
